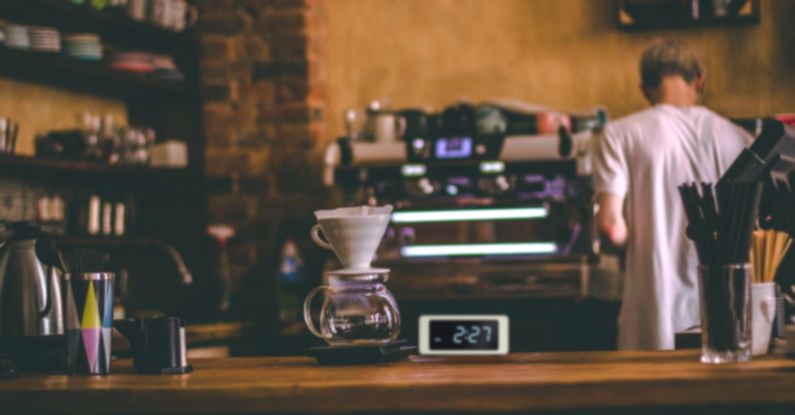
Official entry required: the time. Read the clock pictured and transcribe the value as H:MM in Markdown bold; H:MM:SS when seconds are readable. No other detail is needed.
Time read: **2:27**
